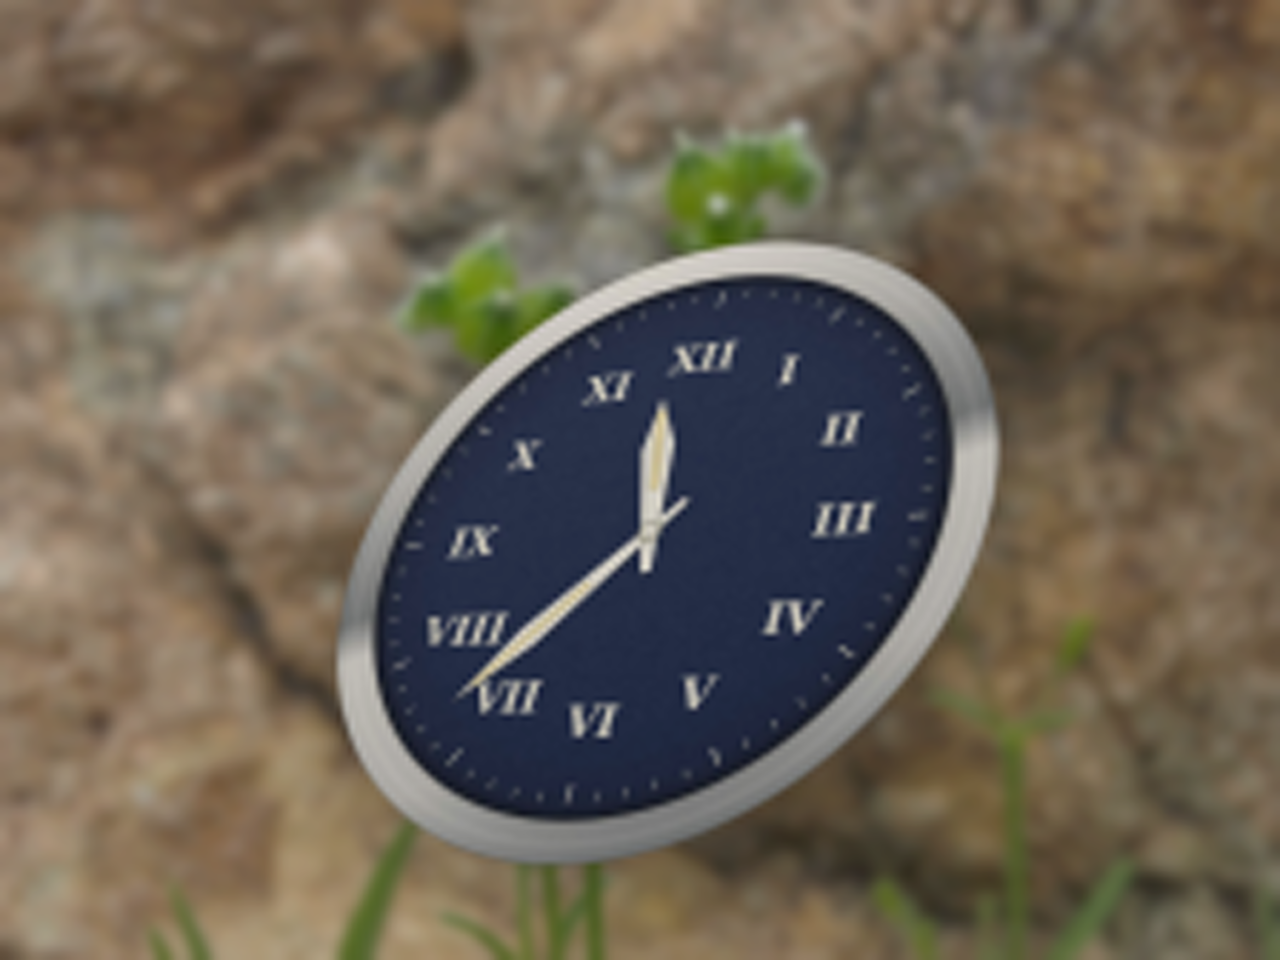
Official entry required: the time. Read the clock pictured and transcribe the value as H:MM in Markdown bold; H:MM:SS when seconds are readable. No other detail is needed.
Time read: **11:37**
